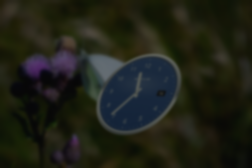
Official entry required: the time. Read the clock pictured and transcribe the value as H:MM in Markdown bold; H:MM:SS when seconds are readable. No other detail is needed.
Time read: **11:36**
